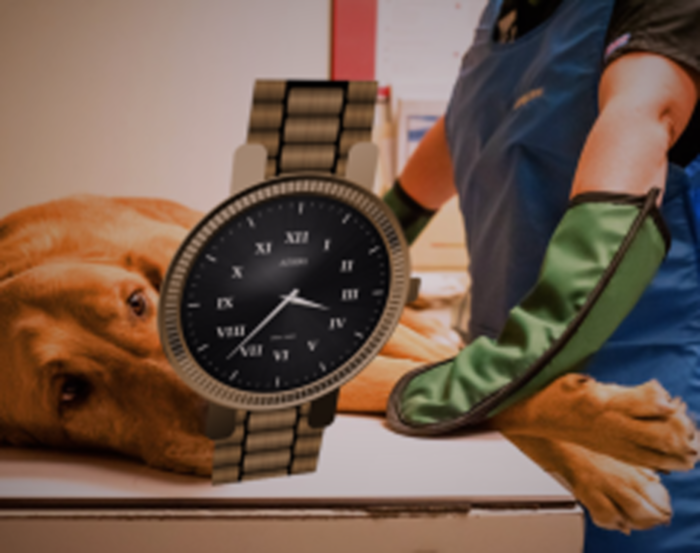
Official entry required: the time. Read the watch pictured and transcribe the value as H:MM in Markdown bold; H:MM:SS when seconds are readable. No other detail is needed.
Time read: **3:37**
